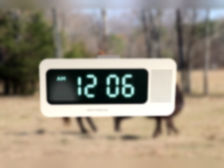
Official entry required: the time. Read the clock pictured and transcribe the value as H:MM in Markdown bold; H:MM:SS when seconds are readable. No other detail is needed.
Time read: **12:06**
